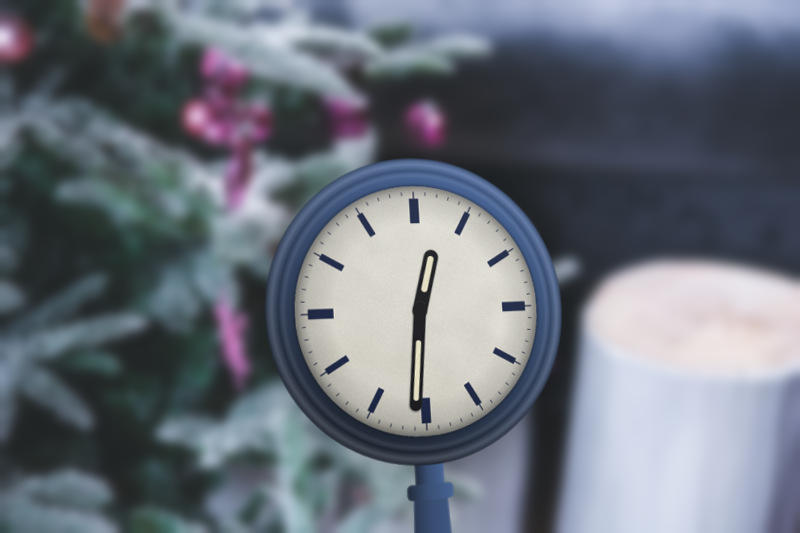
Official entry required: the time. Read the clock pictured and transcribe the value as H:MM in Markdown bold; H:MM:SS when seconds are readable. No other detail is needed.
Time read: **12:31**
